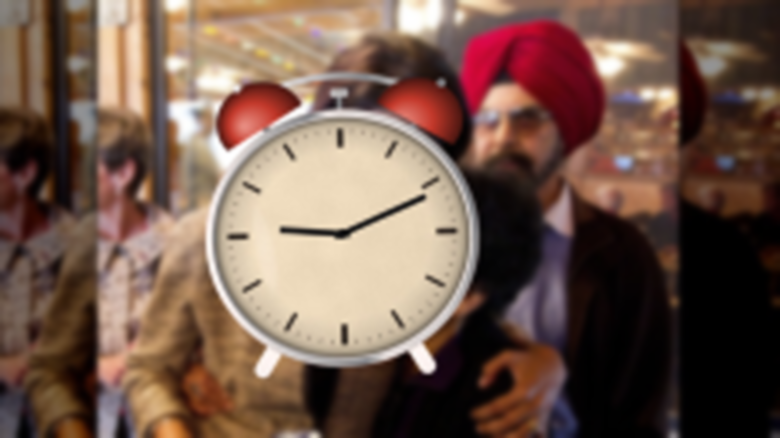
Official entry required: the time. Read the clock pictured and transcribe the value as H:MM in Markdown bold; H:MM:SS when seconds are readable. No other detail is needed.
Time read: **9:11**
